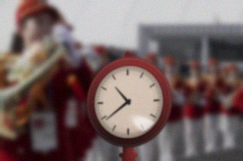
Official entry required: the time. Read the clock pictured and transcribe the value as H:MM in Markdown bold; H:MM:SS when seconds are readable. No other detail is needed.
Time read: **10:39**
